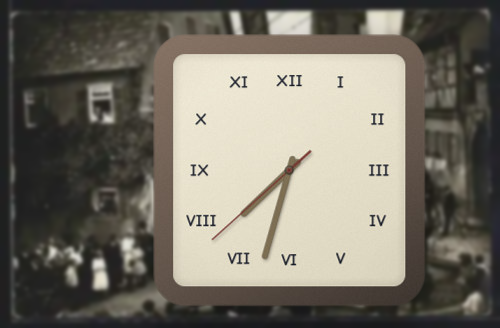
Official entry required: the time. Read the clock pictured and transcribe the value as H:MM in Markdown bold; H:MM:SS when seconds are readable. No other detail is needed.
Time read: **7:32:38**
